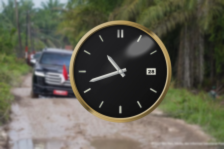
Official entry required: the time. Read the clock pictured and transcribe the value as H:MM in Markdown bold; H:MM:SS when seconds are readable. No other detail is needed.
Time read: **10:42**
